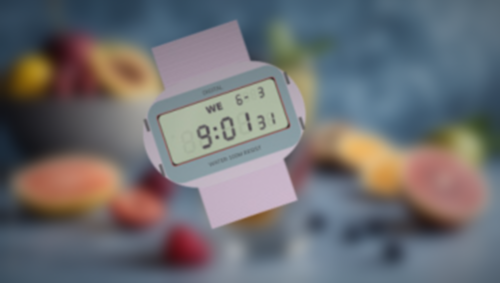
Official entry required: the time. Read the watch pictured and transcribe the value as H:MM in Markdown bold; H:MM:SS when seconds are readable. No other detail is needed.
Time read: **9:01:31**
